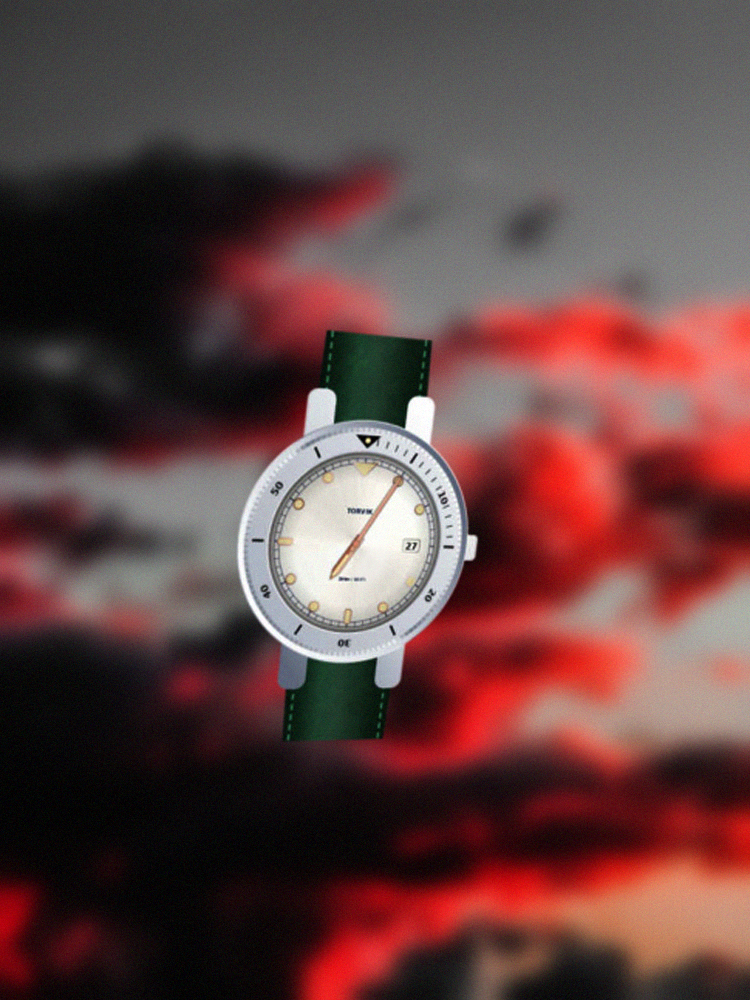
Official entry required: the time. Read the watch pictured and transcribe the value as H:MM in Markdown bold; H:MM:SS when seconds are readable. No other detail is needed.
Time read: **7:05**
